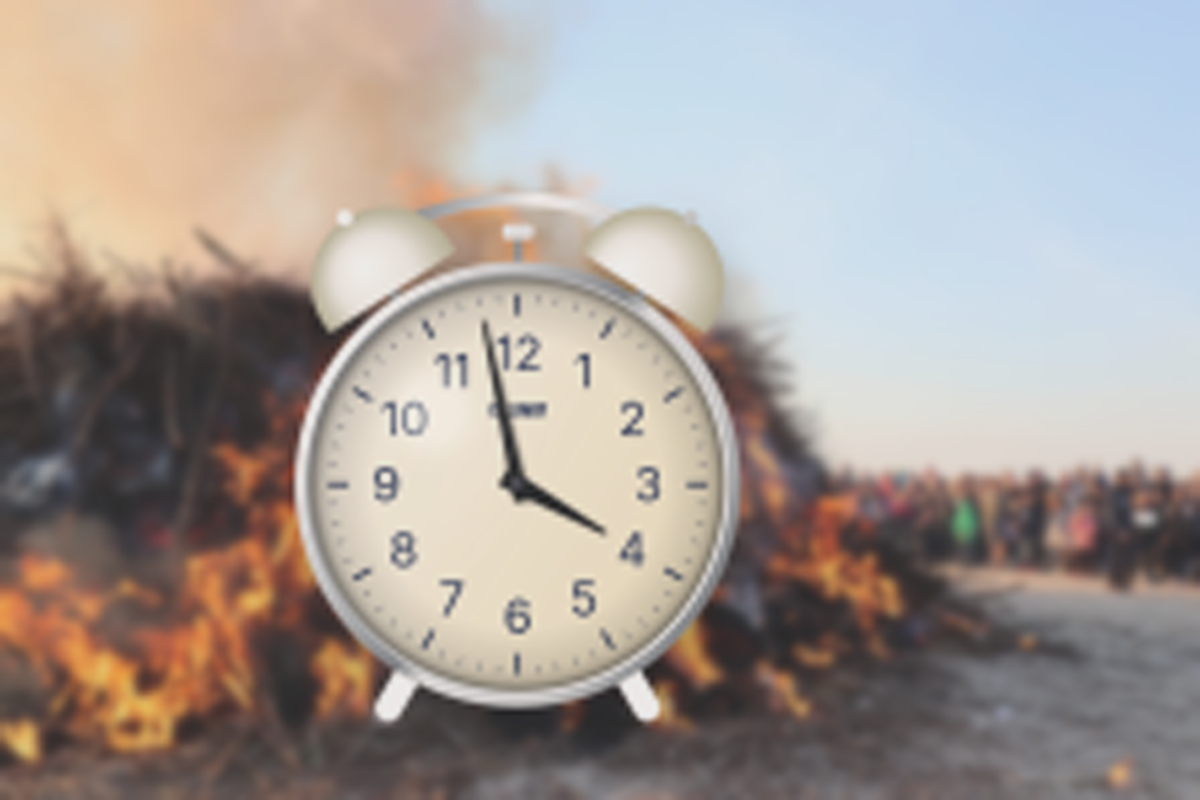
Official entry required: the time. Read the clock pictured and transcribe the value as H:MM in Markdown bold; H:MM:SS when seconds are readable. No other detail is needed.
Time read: **3:58**
